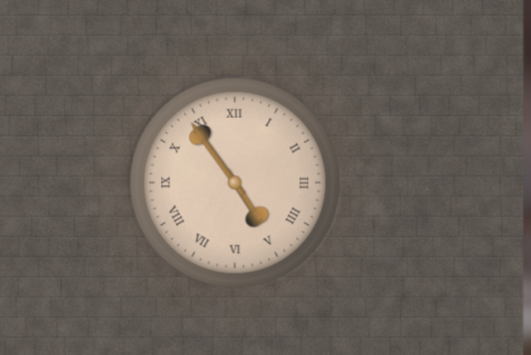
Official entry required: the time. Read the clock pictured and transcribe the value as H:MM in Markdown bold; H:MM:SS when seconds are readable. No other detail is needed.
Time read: **4:54**
